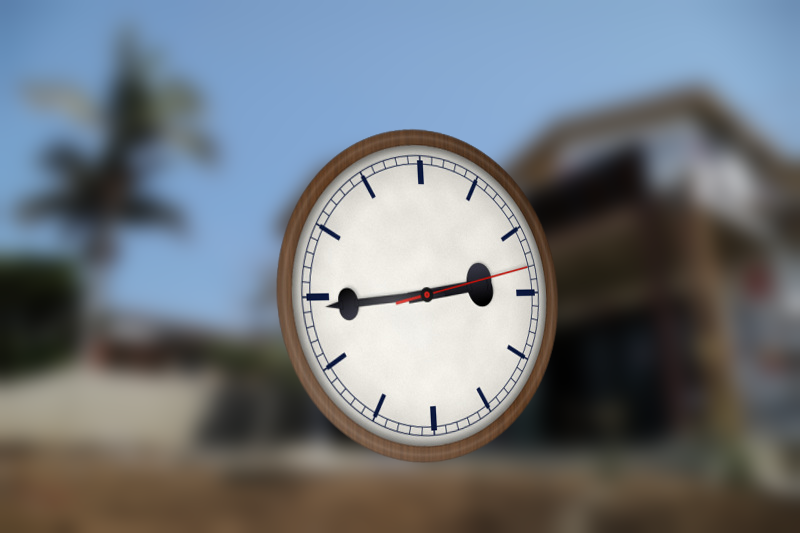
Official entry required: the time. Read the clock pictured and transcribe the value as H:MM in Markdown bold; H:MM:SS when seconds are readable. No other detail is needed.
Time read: **2:44:13**
